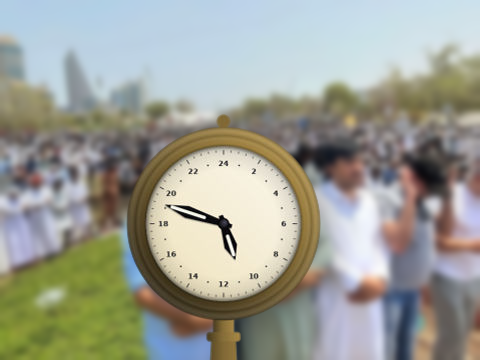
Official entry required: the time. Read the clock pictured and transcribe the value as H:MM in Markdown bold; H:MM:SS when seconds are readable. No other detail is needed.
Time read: **10:48**
